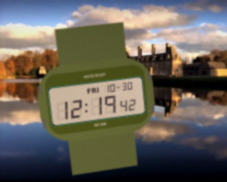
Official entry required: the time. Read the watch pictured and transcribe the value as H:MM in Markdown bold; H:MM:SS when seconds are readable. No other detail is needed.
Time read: **12:19:42**
